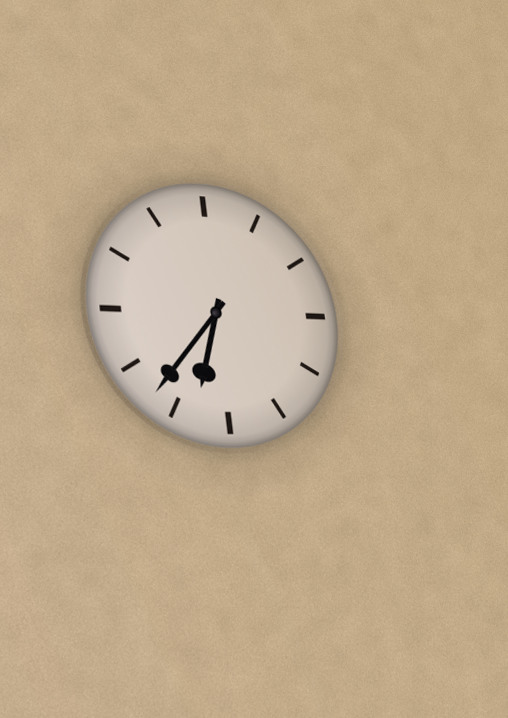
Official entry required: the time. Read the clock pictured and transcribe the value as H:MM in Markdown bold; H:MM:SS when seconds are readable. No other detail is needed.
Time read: **6:37**
